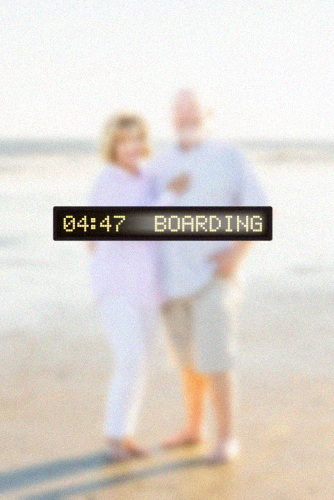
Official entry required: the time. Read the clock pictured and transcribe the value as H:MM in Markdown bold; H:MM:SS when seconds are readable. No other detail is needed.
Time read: **4:47**
